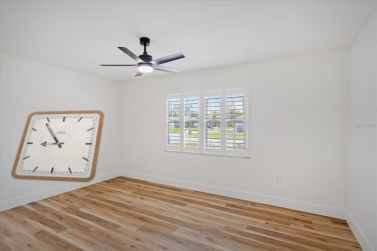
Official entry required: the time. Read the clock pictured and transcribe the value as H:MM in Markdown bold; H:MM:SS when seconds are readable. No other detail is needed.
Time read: **8:54**
